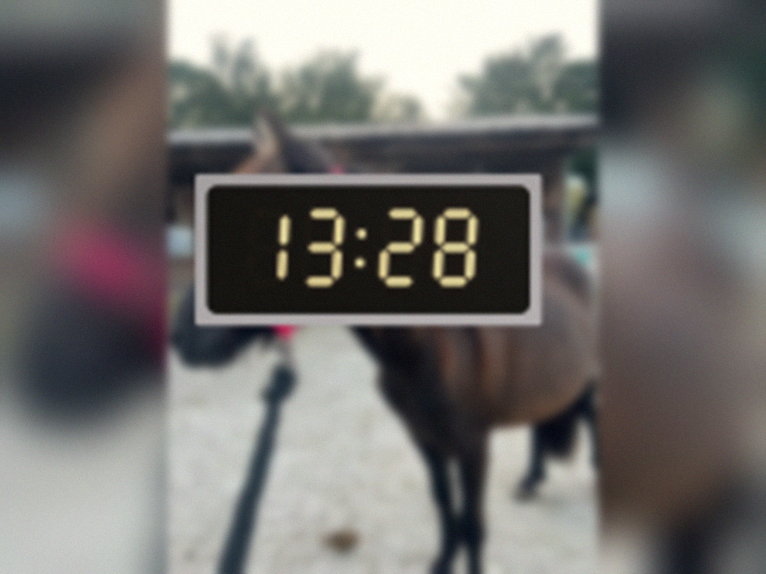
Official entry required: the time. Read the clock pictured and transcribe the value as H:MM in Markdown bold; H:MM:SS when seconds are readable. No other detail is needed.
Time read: **13:28**
